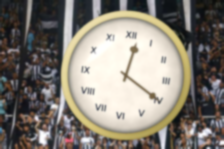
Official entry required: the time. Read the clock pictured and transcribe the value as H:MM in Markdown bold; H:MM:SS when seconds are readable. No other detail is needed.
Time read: **12:20**
